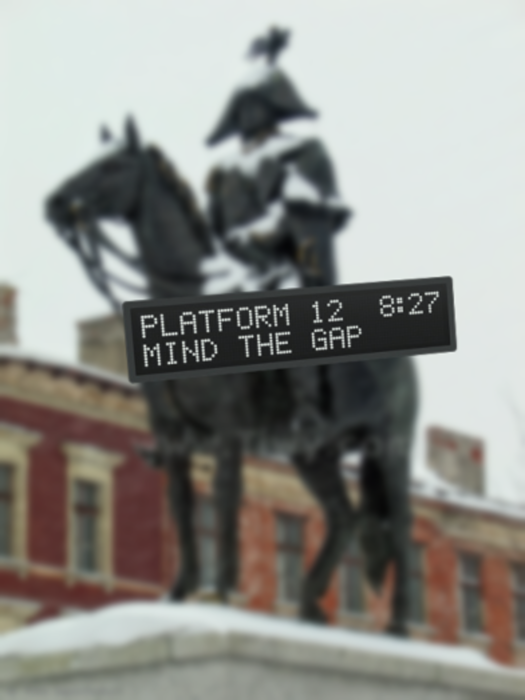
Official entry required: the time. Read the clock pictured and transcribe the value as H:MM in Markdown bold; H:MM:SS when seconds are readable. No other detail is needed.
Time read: **8:27**
